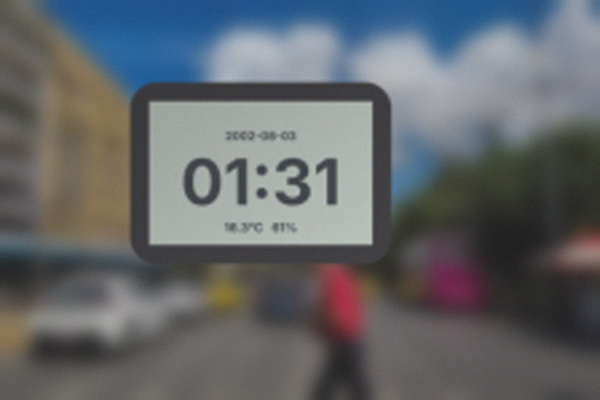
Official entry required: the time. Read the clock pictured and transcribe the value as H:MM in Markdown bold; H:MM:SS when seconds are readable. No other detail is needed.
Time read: **1:31**
